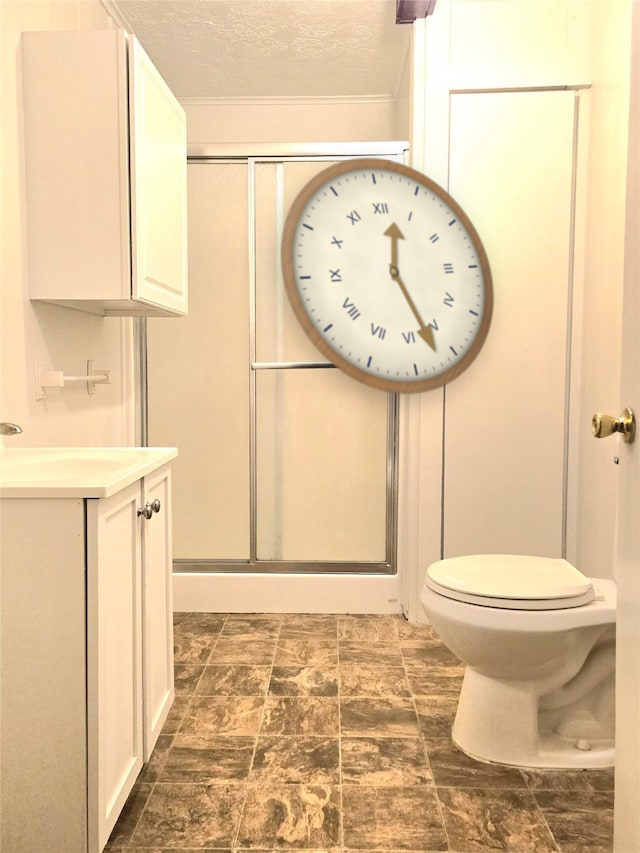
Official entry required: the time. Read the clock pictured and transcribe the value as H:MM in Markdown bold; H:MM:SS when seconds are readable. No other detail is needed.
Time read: **12:27**
